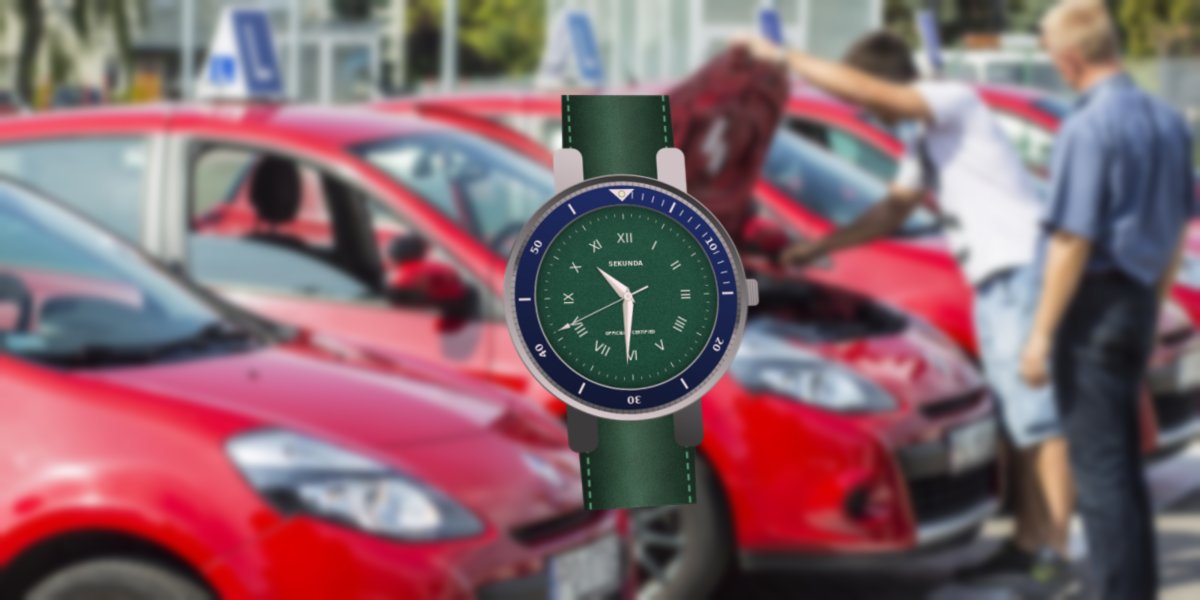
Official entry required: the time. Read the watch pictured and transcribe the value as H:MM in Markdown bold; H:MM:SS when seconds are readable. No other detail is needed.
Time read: **10:30:41**
